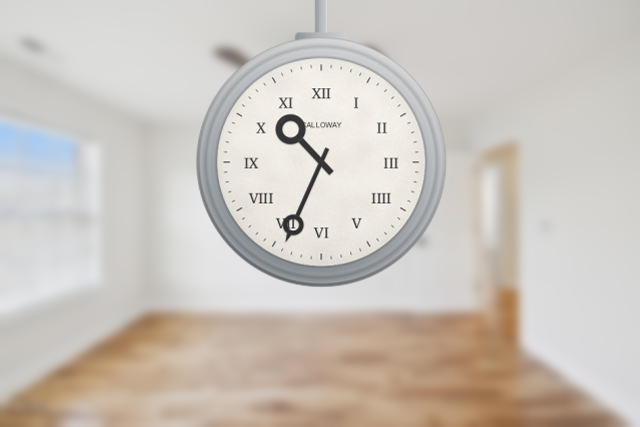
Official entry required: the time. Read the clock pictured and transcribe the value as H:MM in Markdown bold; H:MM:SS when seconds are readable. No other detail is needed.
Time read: **10:34**
